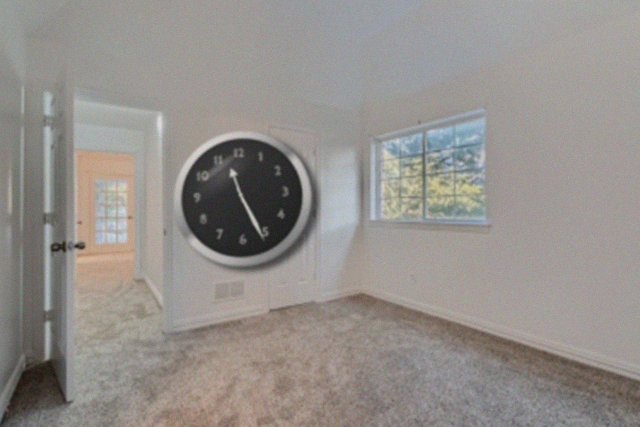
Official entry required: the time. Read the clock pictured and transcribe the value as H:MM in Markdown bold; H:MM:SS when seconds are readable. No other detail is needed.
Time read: **11:26**
